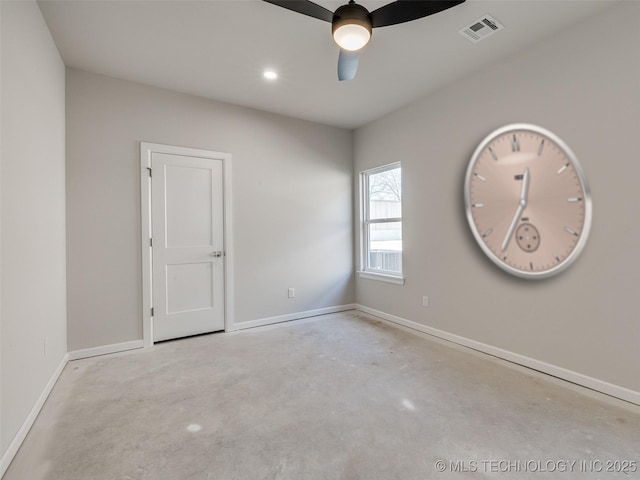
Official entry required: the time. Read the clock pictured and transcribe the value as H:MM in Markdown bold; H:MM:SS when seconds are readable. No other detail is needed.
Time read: **12:36**
